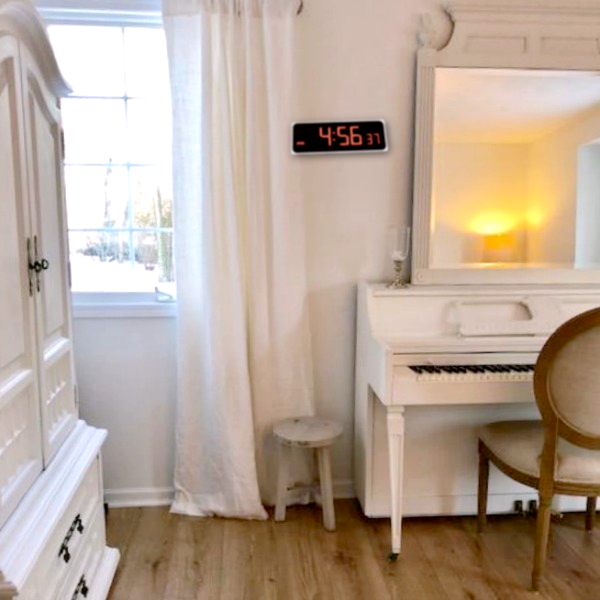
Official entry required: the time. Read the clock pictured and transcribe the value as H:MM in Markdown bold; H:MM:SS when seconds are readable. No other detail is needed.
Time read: **4:56**
